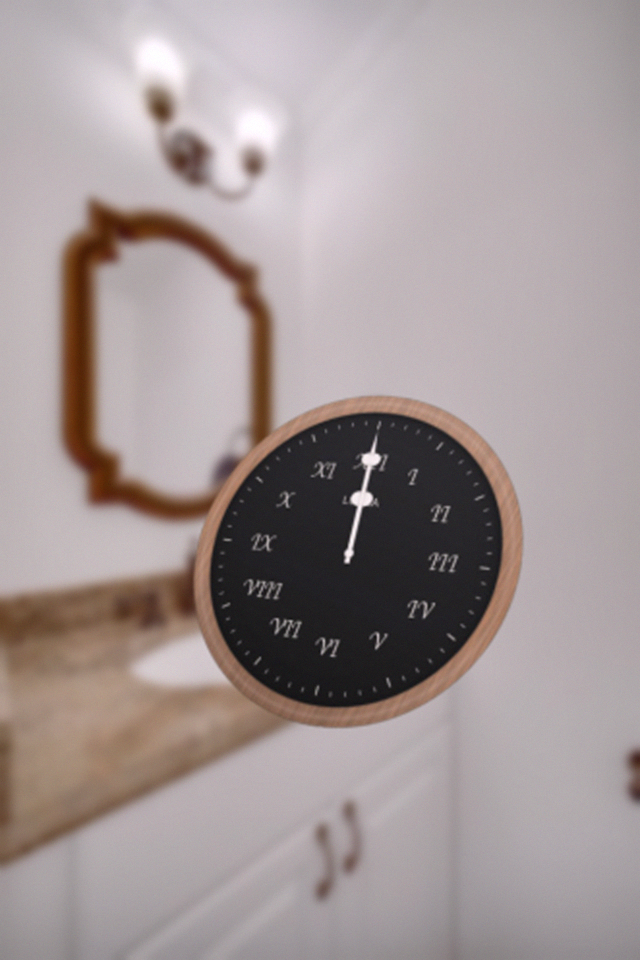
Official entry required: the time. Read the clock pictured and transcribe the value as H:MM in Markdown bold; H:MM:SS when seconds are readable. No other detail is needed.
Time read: **12:00**
